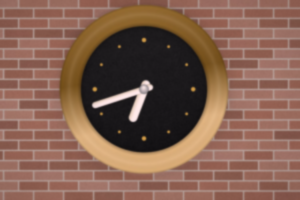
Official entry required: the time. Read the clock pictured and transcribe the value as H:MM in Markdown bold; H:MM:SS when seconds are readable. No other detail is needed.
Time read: **6:42**
